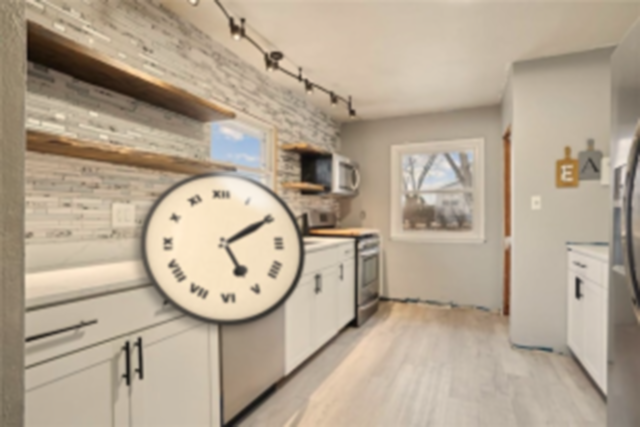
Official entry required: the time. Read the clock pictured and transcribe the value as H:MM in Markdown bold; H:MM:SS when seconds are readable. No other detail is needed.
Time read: **5:10**
